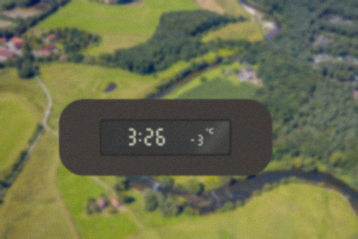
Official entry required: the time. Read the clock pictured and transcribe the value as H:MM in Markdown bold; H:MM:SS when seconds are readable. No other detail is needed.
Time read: **3:26**
